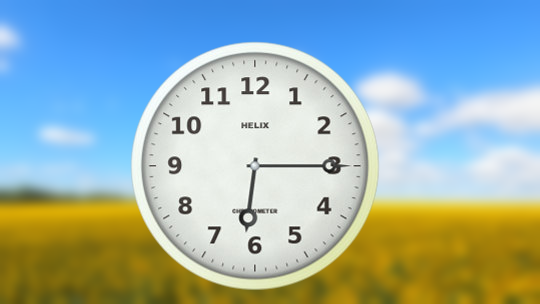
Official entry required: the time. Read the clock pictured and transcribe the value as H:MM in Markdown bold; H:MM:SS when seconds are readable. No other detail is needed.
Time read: **6:15**
